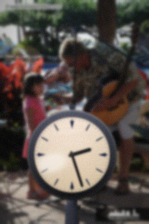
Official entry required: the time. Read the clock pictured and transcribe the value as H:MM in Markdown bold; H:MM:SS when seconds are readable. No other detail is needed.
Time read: **2:27**
